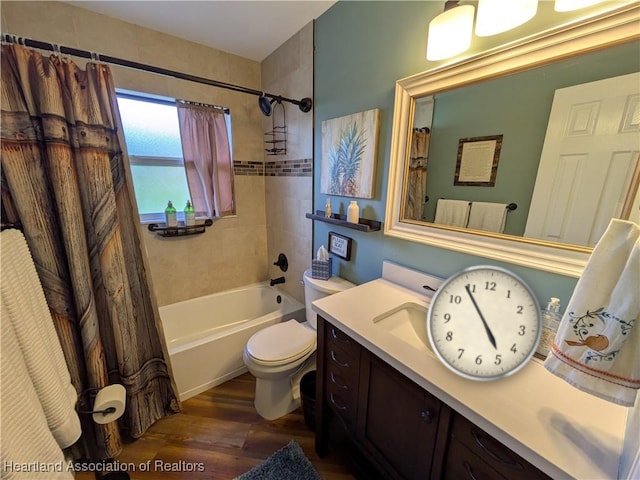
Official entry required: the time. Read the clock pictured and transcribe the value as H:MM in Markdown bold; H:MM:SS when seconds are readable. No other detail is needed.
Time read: **4:54**
